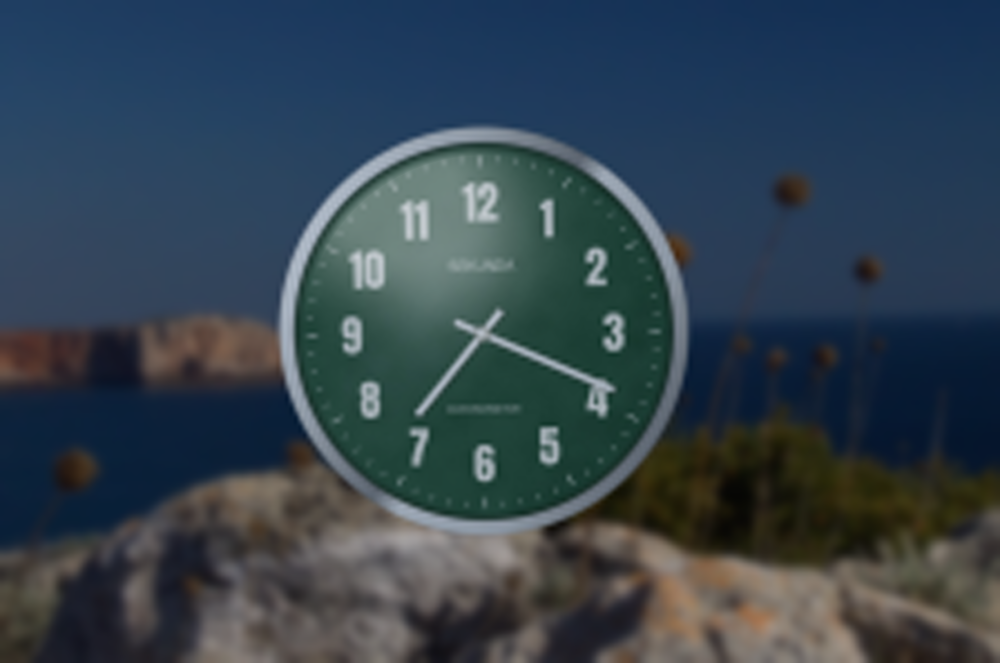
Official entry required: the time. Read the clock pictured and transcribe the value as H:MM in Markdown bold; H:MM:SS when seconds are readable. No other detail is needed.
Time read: **7:19**
